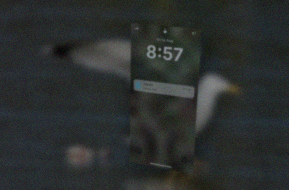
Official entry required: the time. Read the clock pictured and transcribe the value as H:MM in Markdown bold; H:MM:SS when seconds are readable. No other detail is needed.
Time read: **8:57**
